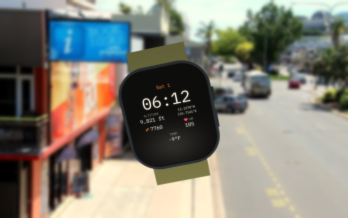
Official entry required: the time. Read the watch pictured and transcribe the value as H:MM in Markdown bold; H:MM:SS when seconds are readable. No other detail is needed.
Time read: **6:12**
